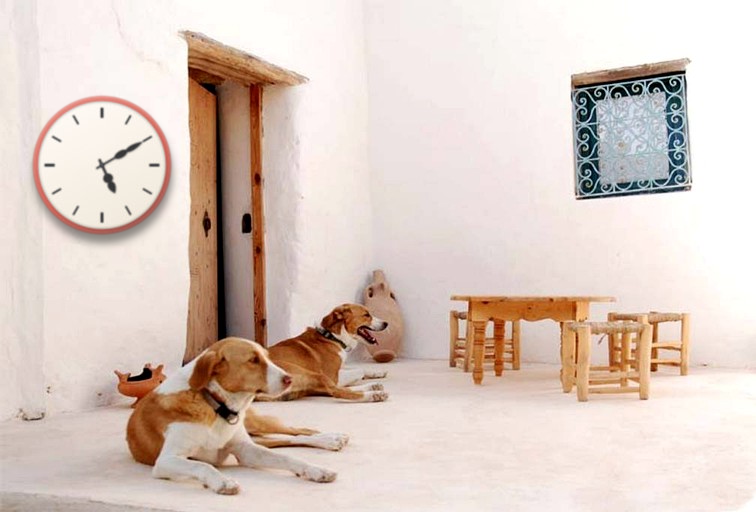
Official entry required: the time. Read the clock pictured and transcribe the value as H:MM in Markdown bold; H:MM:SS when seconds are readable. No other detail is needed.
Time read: **5:10**
